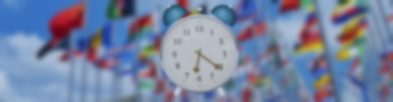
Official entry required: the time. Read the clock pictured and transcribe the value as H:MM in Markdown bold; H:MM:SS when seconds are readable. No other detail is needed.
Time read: **6:21**
